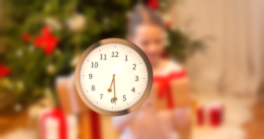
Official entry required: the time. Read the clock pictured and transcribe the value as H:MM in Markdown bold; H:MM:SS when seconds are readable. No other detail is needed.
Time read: **6:29**
